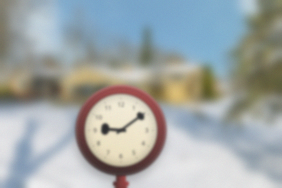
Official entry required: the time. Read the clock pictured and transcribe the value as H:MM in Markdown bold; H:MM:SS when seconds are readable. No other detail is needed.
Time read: **9:09**
